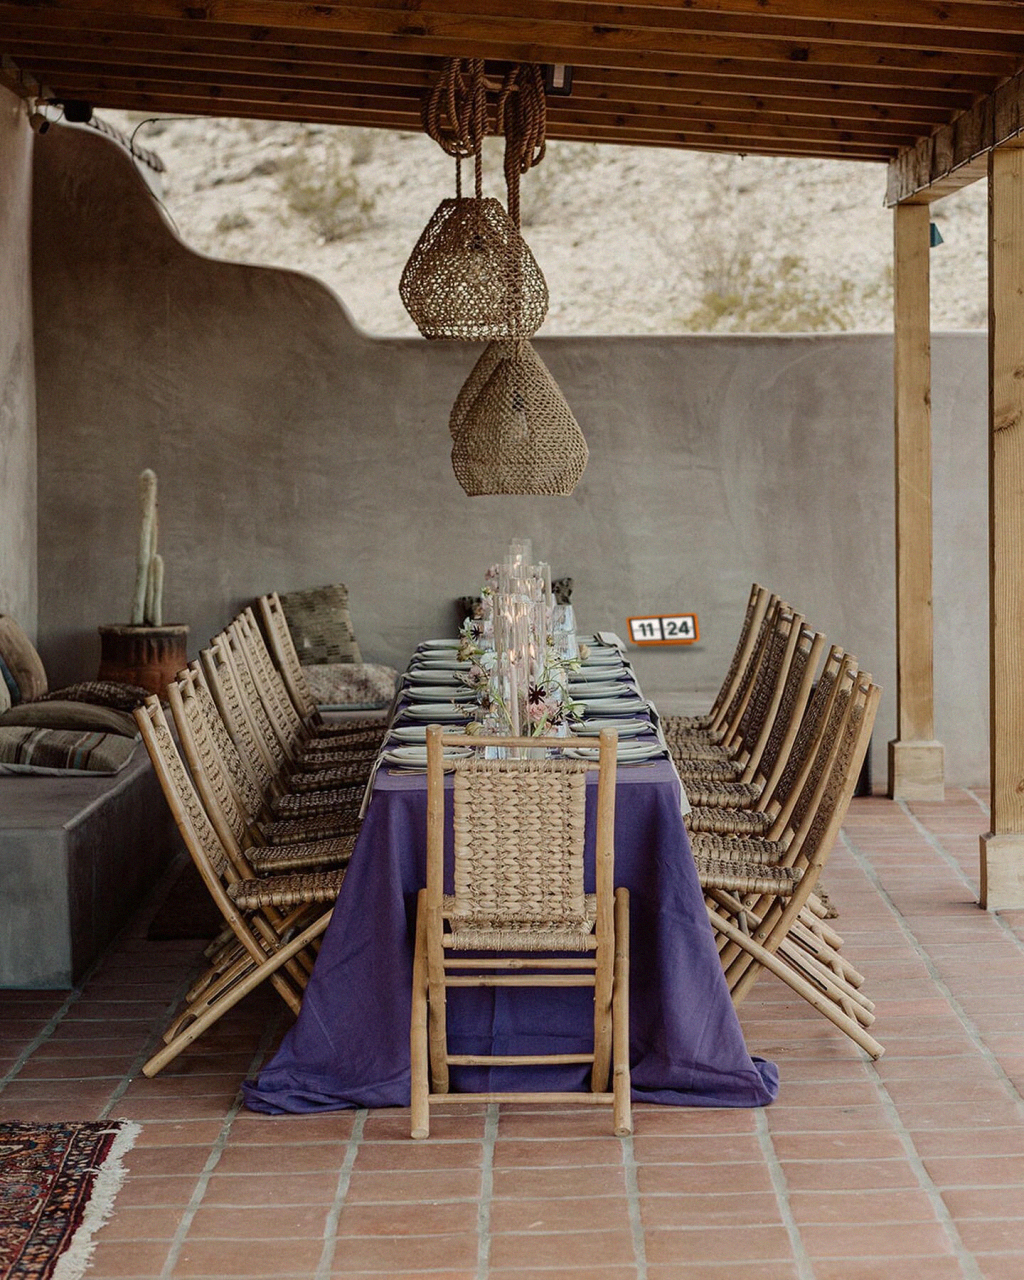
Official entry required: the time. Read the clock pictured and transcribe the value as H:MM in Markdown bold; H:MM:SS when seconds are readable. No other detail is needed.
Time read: **11:24**
